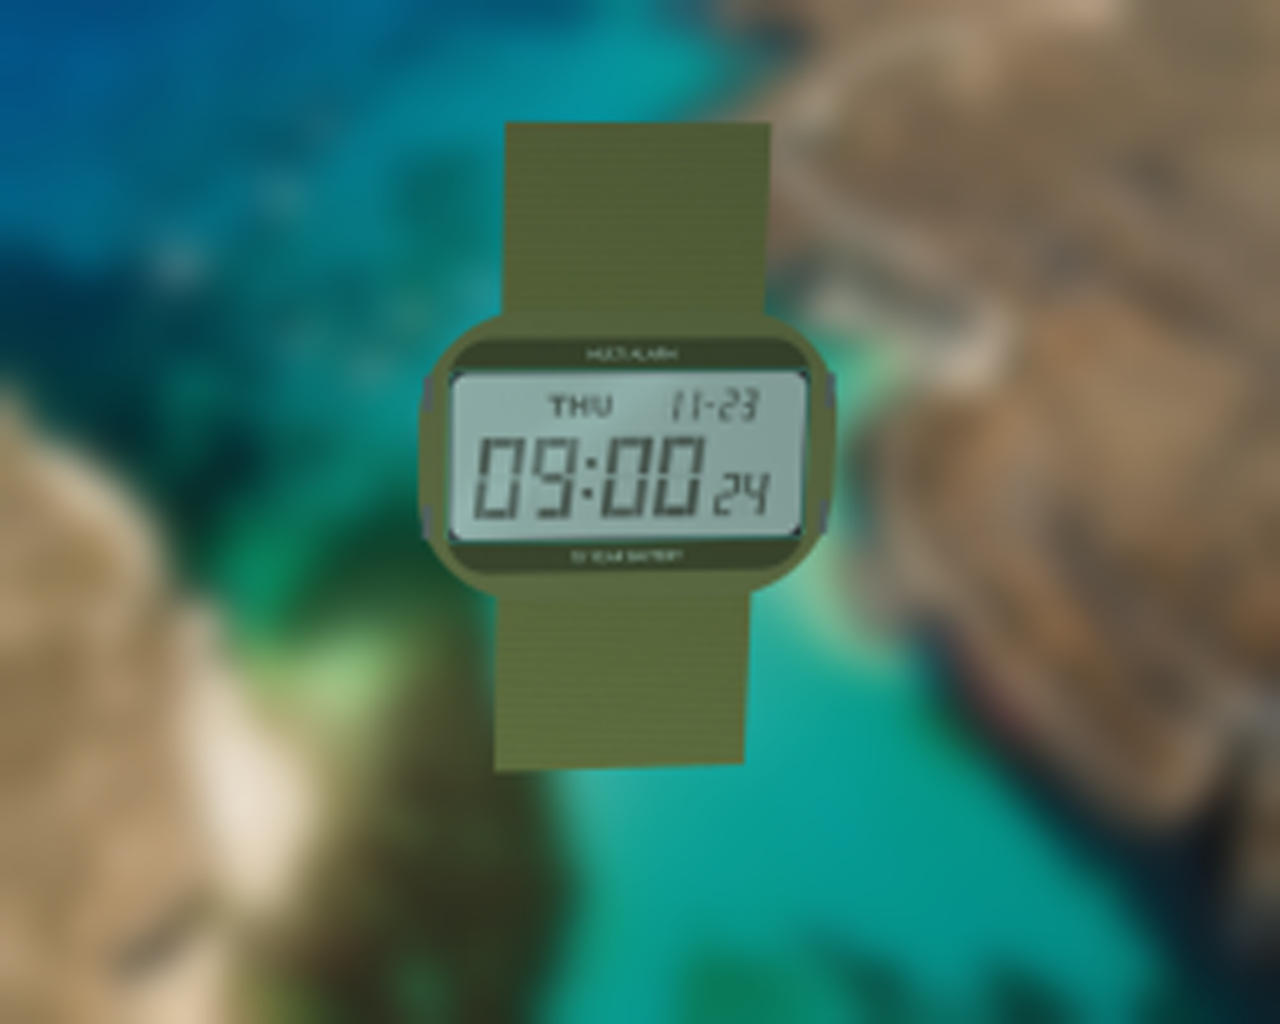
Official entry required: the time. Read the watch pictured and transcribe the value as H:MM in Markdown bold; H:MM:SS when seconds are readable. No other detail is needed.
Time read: **9:00:24**
